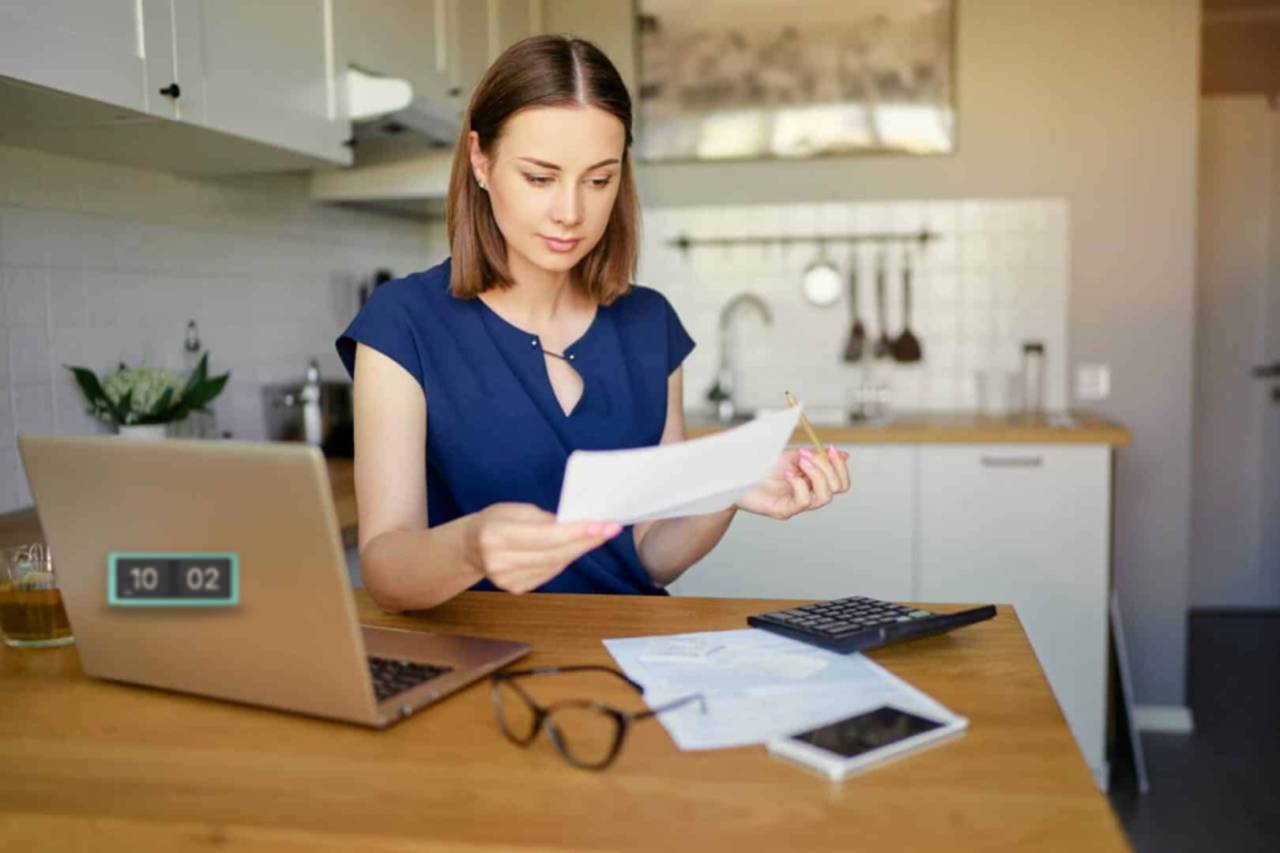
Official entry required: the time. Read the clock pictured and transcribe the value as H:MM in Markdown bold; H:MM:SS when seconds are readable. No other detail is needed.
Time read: **10:02**
